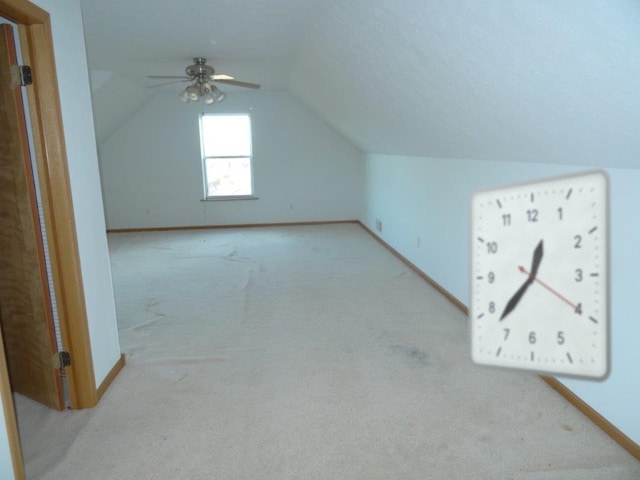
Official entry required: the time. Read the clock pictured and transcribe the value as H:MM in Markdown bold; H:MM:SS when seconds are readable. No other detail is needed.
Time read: **12:37:20**
